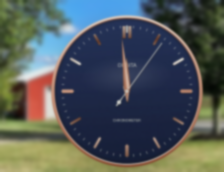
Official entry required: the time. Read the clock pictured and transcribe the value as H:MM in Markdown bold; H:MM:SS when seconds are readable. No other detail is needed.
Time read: **11:59:06**
